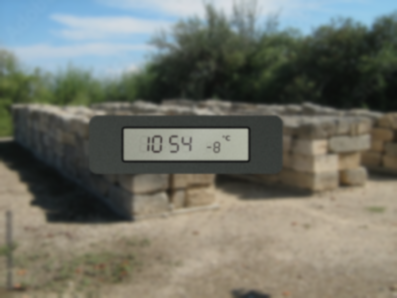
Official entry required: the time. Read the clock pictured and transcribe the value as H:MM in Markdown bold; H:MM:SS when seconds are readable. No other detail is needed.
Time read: **10:54**
